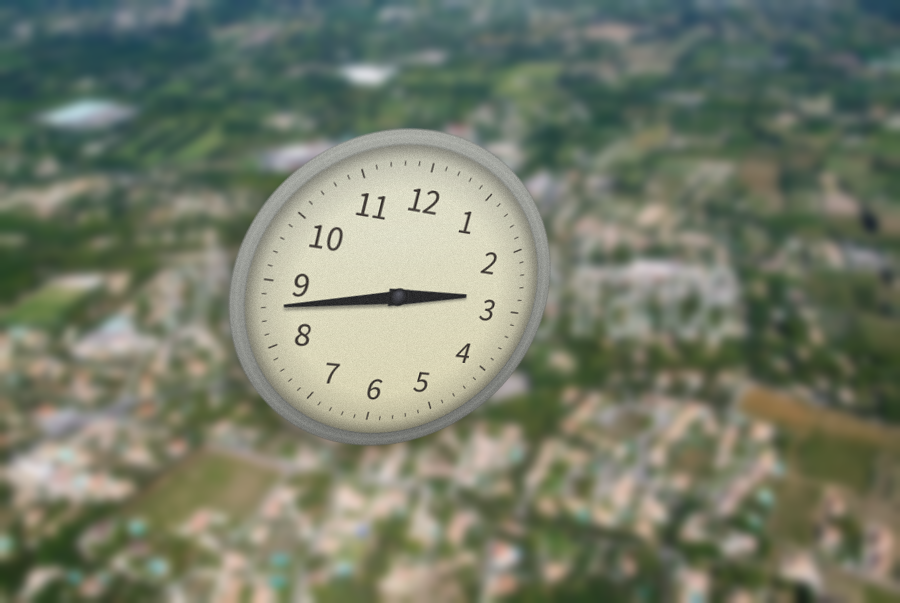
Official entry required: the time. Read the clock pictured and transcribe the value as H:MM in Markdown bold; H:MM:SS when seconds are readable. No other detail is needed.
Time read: **2:43**
